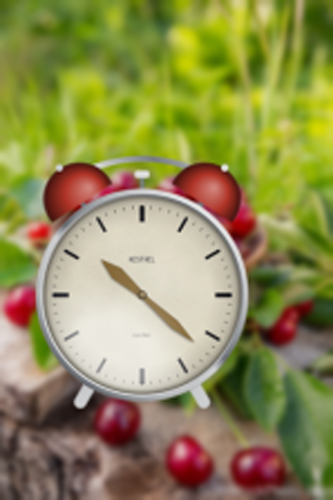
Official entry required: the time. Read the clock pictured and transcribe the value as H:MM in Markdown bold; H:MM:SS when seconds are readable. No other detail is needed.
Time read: **10:22**
